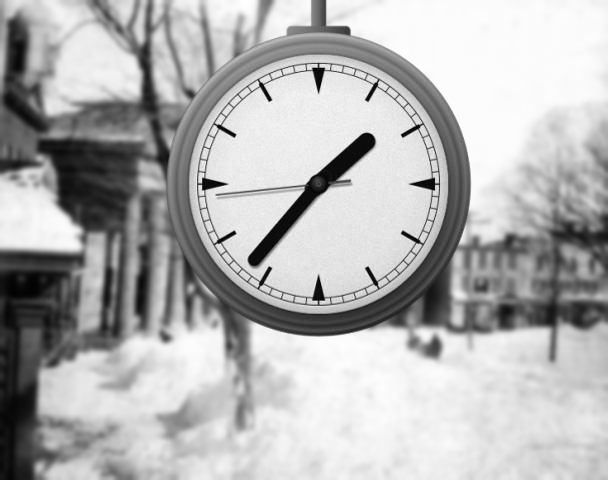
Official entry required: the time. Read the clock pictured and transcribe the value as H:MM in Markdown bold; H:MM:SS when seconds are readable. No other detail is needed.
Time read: **1:36:44**
